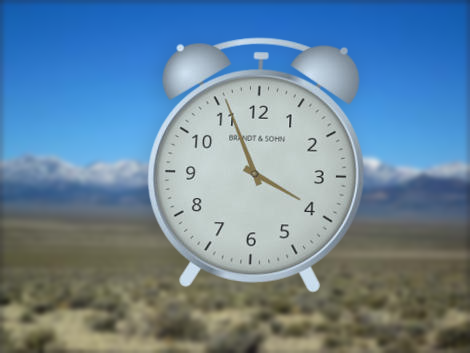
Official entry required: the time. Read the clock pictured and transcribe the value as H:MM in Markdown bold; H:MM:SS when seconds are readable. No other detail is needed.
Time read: **3:56**
